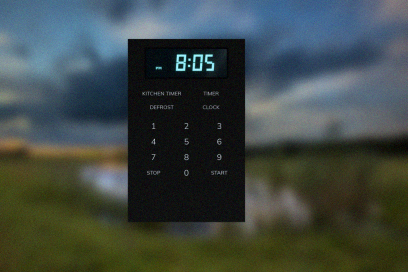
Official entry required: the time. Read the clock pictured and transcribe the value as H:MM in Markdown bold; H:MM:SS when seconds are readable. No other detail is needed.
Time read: **8:05**
